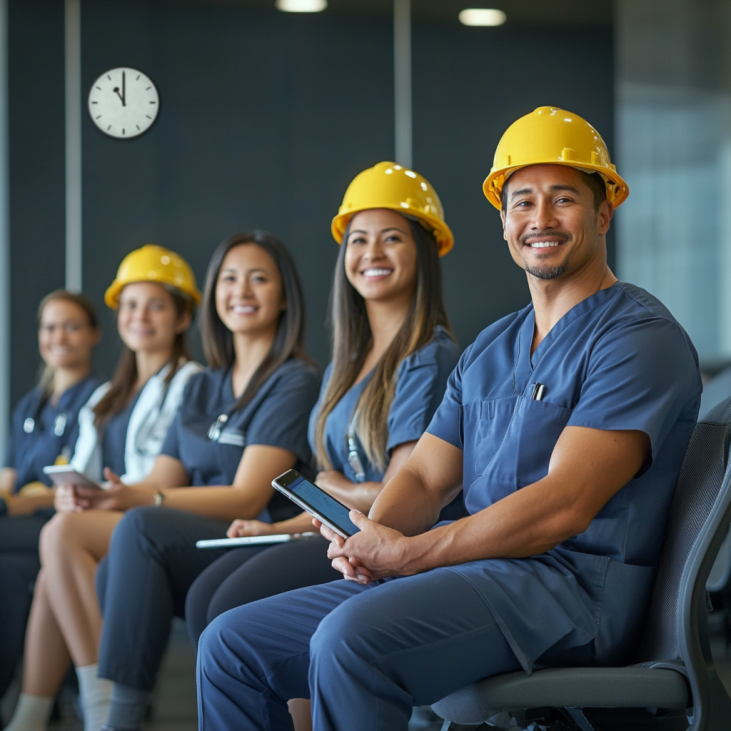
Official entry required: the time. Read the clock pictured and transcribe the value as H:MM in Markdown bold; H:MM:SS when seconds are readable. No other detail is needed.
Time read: **11:00**
